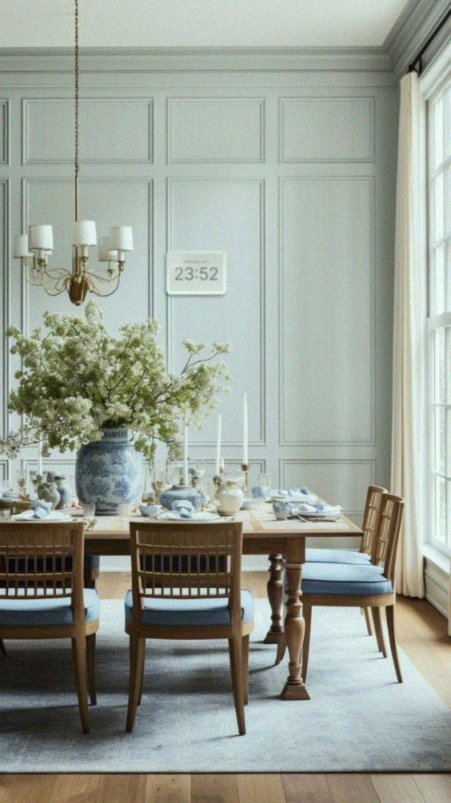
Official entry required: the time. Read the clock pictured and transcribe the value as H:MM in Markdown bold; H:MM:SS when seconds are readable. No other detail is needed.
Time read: **23:52**
